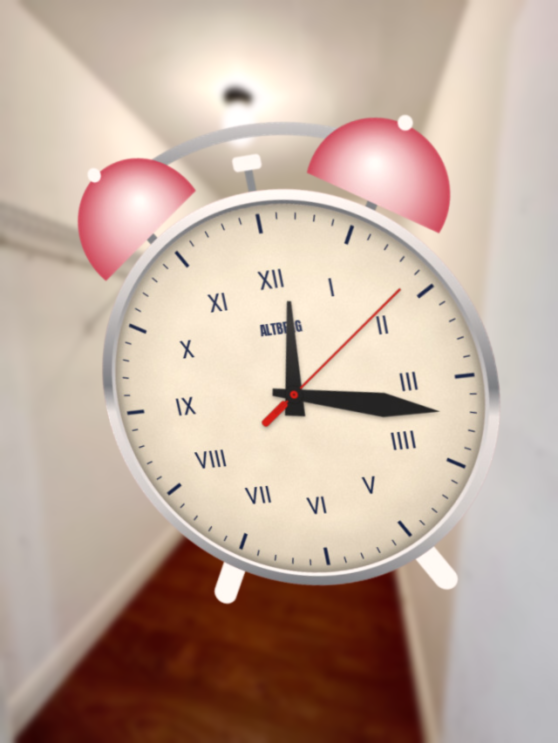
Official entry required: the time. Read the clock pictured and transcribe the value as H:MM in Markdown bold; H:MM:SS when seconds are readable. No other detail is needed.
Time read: **12:17:09**
